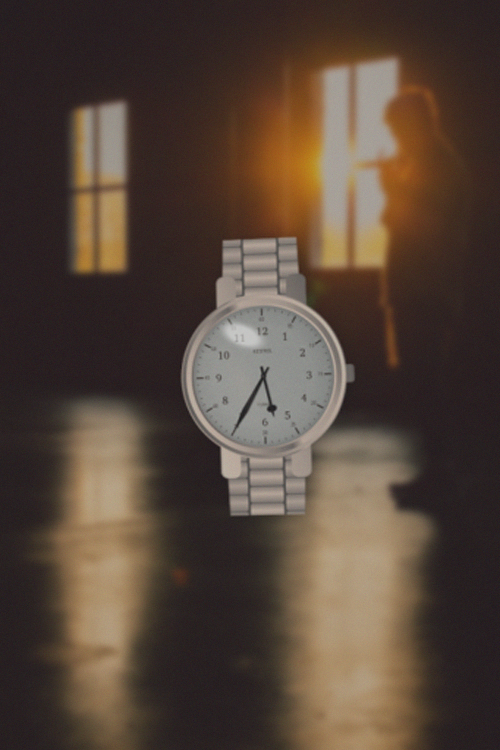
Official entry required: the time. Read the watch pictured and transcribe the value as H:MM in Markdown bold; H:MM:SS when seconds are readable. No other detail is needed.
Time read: **5:35**
